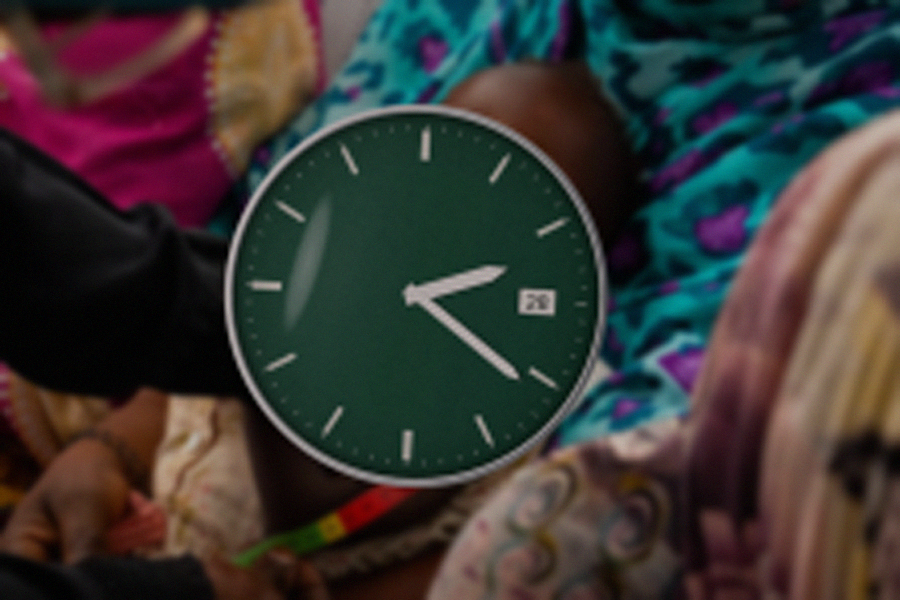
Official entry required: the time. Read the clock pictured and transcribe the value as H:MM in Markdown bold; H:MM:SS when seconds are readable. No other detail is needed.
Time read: **2:21**
